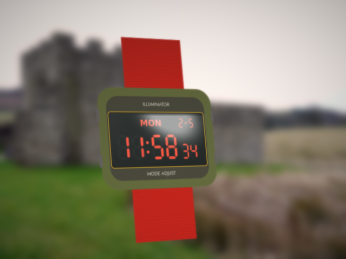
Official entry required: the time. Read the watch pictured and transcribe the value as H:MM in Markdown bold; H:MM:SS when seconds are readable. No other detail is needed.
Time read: **11:58:34**
